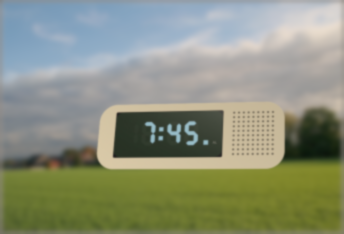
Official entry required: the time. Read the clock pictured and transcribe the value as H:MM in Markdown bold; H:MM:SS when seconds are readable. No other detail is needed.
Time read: **7:45**
